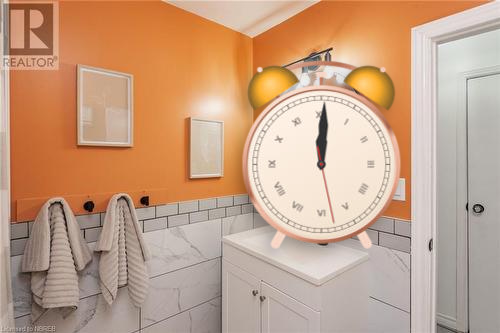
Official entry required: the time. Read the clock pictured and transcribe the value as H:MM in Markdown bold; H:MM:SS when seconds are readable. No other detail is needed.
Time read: **12:00:28**
